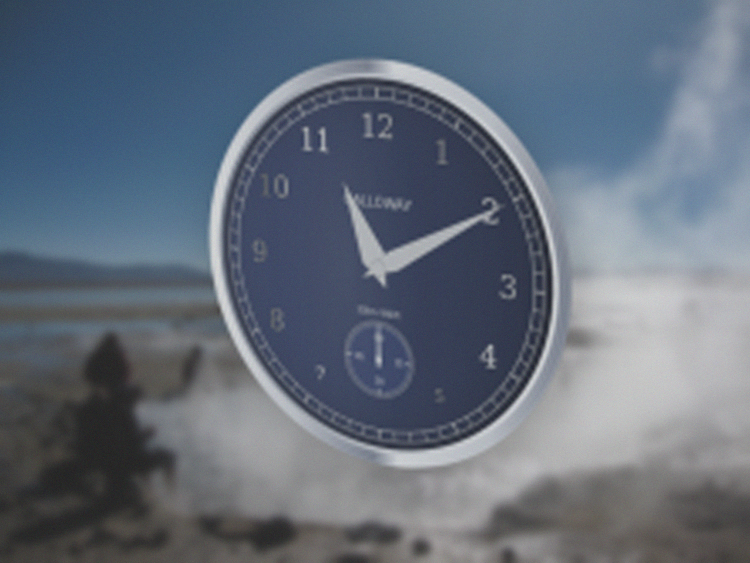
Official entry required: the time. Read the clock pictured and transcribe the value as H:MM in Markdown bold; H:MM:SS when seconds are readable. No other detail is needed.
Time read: **11:10**
